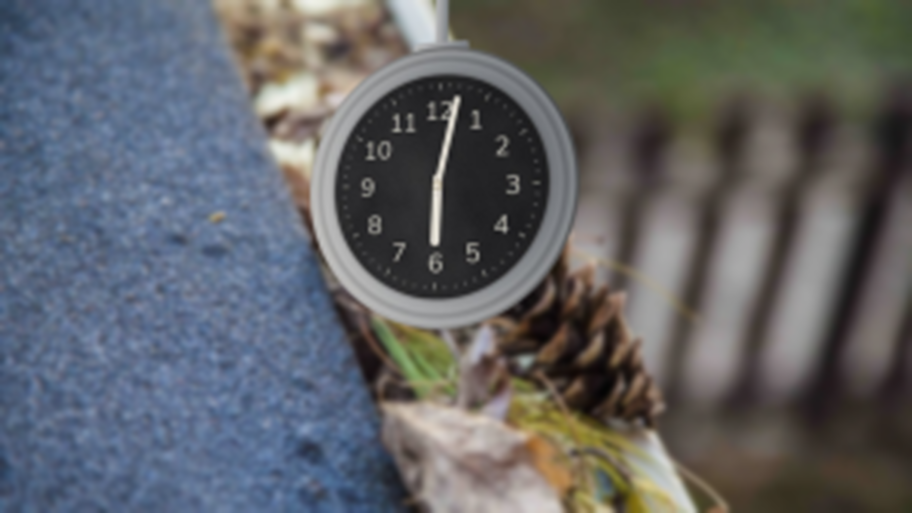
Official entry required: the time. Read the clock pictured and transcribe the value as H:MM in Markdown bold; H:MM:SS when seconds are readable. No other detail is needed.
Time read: **6:02**
